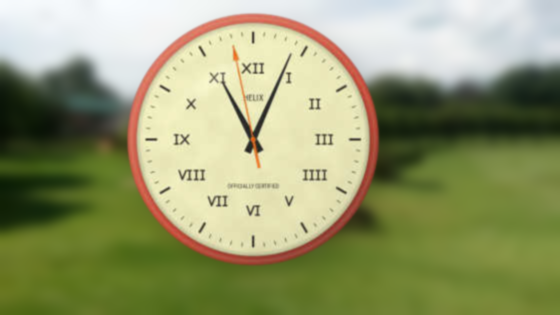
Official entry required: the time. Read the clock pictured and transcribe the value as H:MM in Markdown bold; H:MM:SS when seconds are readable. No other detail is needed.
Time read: **11:03:58**
